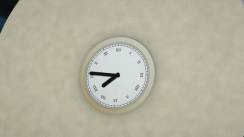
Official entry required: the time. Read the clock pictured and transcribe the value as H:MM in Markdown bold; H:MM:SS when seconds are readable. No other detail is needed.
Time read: **7:46**
